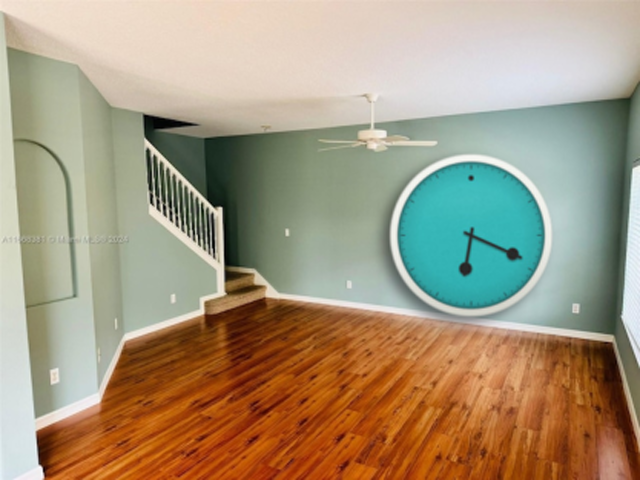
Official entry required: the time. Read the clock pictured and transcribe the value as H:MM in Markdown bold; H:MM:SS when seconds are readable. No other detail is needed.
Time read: **6:19**
